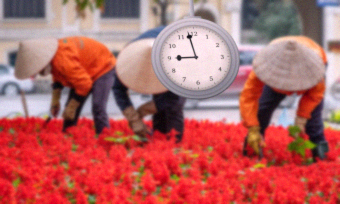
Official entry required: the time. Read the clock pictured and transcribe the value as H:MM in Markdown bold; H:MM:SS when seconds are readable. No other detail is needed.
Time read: **8:58**
